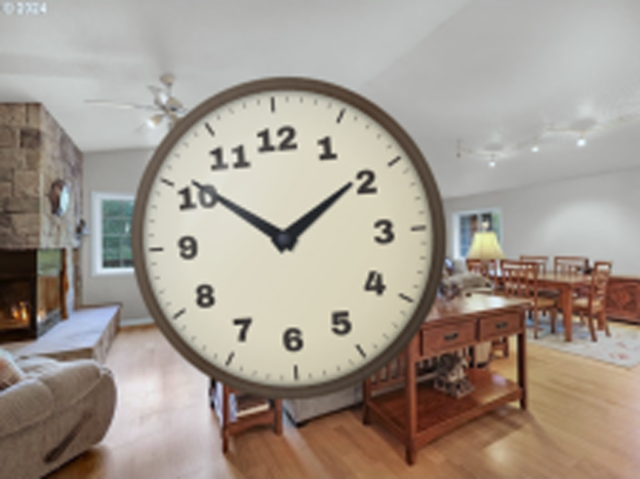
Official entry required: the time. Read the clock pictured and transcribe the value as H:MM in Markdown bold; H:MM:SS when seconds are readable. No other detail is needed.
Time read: **1:51**
